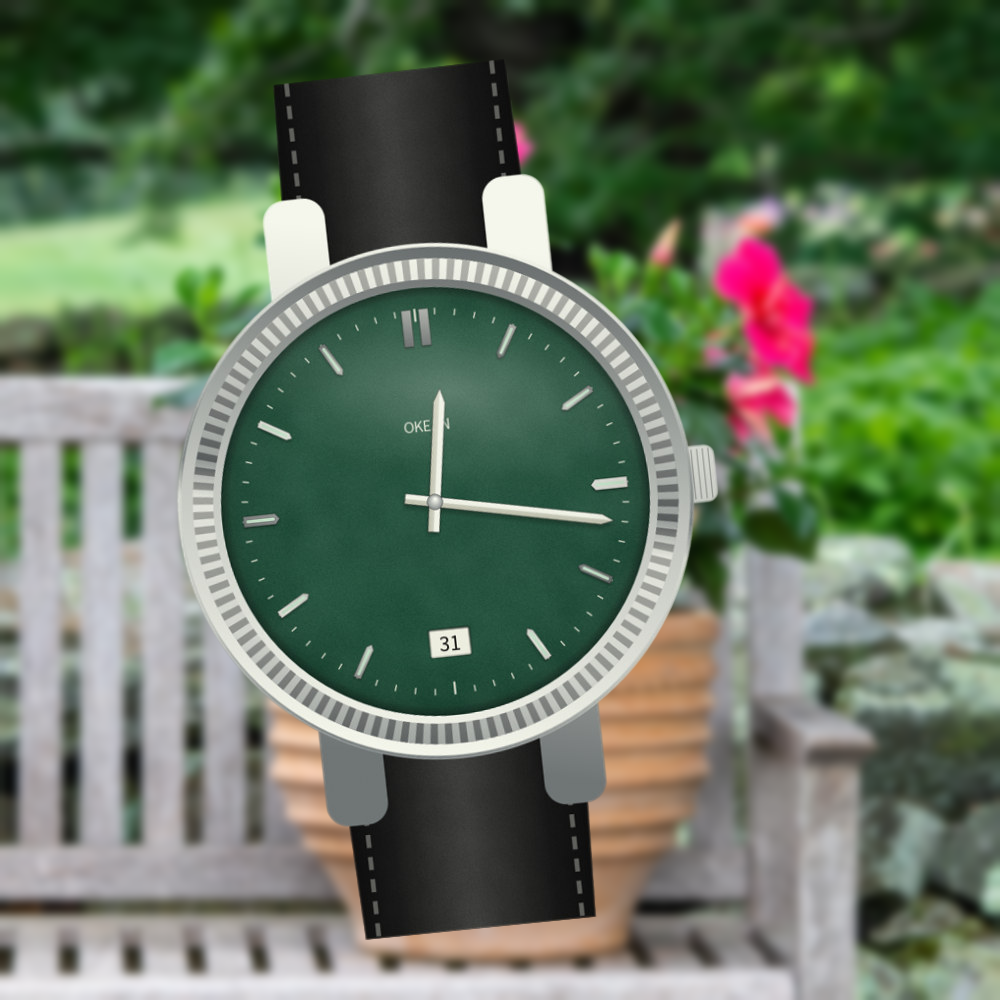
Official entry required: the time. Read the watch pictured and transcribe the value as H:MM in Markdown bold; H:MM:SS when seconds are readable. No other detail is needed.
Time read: **12:17**
